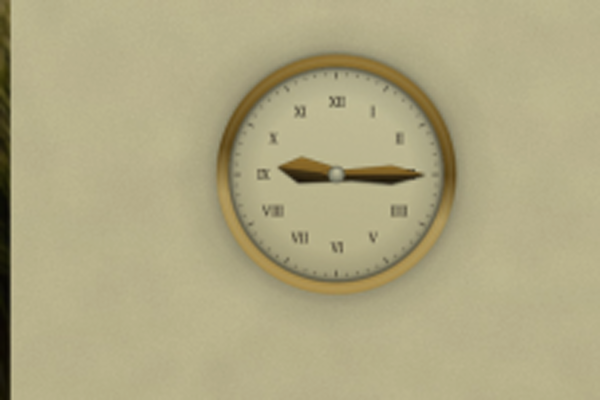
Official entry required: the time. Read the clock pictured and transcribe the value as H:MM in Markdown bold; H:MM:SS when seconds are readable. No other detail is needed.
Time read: **9:15**
